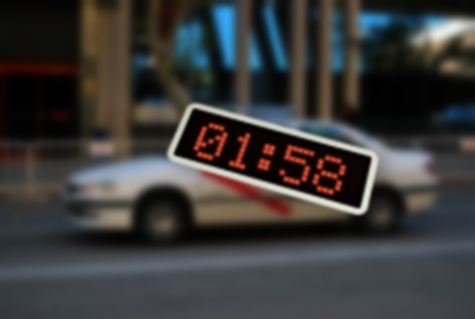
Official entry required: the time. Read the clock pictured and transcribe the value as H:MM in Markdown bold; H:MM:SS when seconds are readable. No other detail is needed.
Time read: **1:58**
